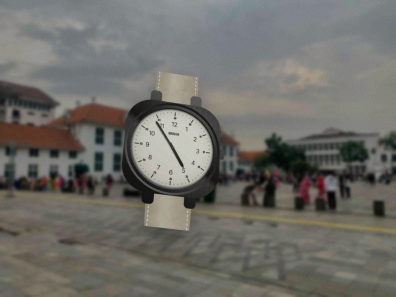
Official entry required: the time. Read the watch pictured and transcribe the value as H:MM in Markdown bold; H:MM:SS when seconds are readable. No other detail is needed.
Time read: **4:54**
